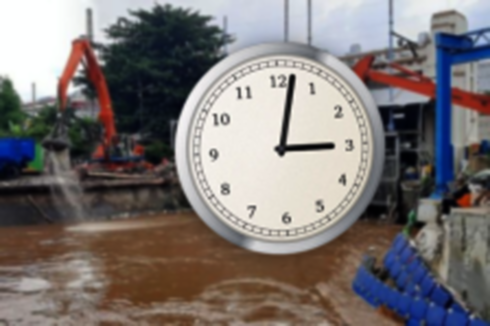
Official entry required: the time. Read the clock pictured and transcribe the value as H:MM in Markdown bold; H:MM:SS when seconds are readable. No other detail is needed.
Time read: **3:02**
